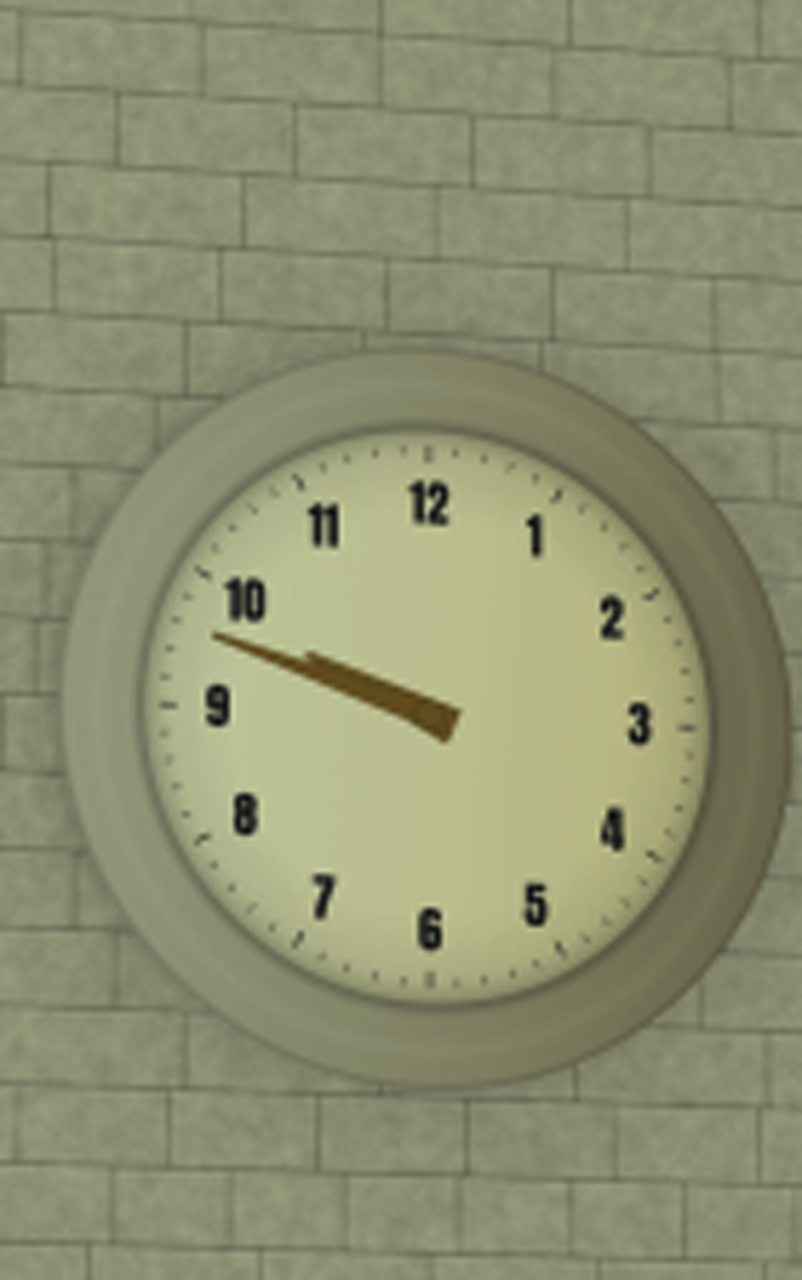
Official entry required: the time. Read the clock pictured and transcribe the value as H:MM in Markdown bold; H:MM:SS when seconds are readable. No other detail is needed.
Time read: **9:48**
